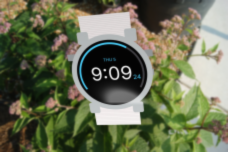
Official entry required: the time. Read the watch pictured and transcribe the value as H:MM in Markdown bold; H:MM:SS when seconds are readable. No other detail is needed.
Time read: **9:09**
